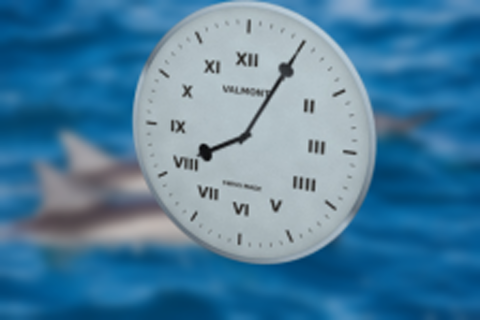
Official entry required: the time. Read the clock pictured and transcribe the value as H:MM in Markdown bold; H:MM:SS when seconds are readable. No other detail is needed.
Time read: **8:05**
